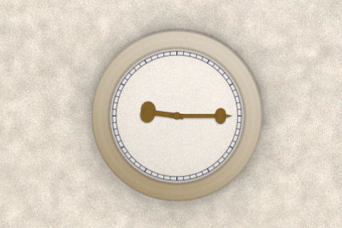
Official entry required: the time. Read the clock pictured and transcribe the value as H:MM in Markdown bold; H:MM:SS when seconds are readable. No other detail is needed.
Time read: **9:15**
